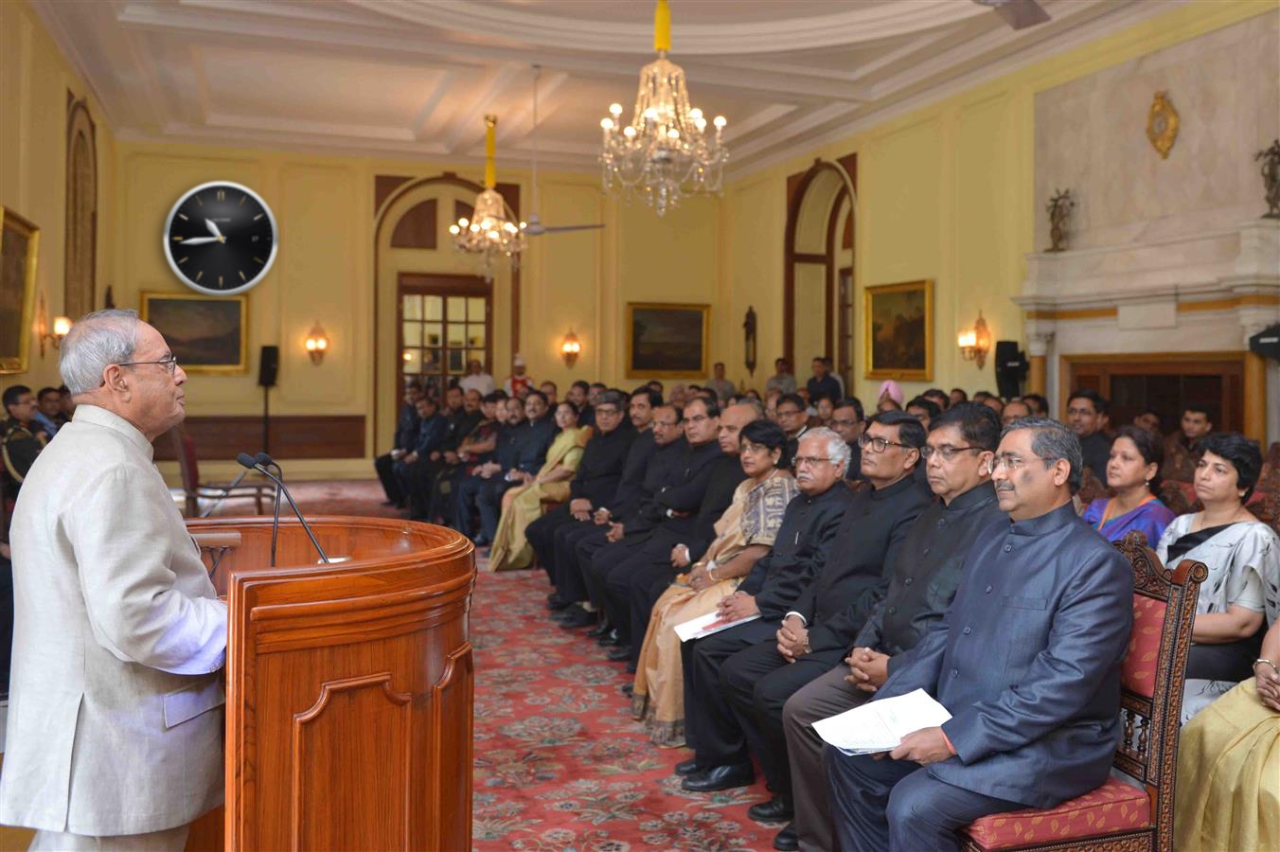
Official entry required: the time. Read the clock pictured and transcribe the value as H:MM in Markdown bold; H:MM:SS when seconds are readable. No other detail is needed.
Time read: **10:44**
